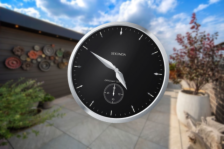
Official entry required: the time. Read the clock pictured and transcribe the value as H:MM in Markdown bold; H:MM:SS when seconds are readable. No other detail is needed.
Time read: **4:50**
